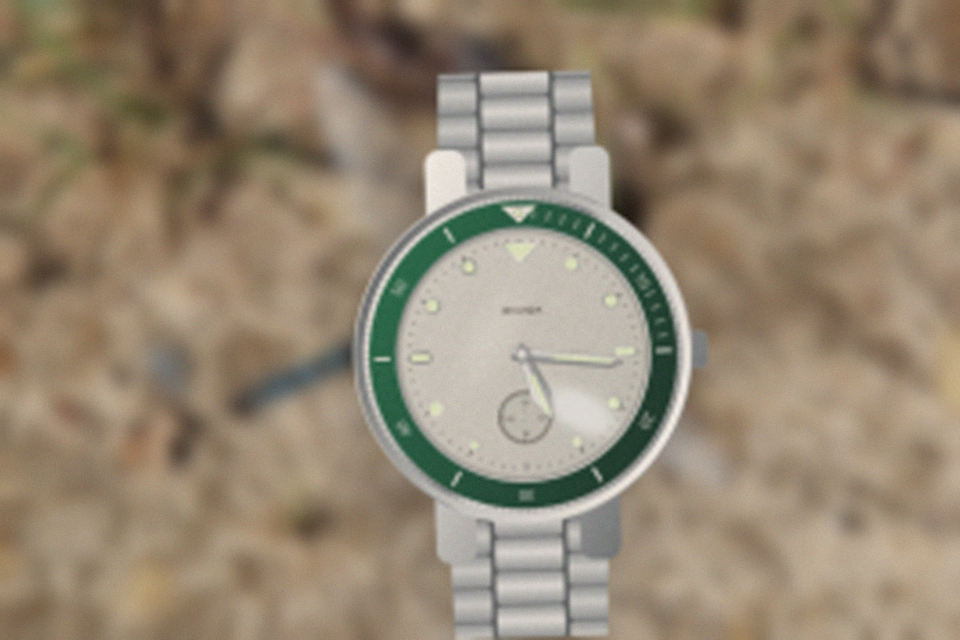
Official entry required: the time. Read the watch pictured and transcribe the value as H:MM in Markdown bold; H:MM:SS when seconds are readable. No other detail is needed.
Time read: **5:16**
